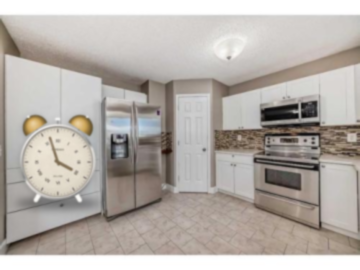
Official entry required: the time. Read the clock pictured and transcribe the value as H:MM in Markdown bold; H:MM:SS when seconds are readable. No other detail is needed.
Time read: **3:57**
